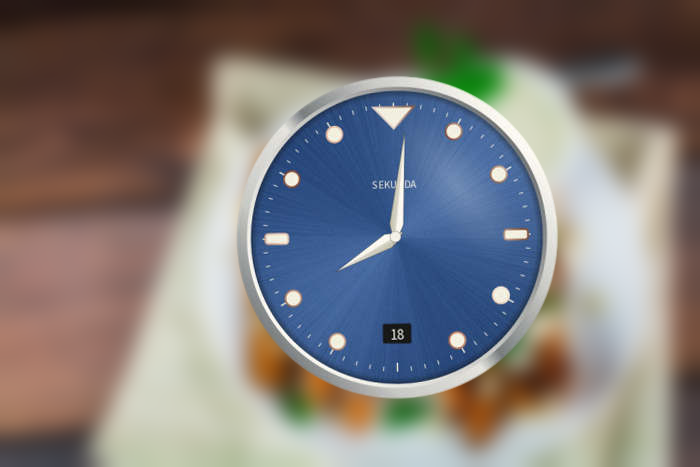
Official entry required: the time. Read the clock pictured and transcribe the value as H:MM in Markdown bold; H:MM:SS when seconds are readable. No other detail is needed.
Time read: **8:01**
